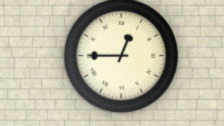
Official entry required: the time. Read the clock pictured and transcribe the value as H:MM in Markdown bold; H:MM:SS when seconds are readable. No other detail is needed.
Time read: **12:45**
